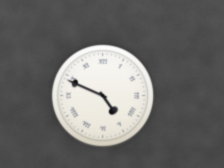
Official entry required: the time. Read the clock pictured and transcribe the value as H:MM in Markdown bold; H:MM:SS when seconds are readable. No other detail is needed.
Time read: **4:49**
